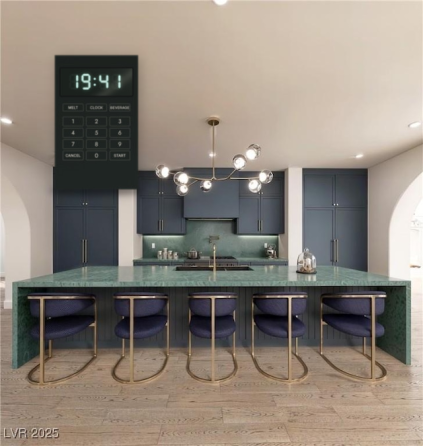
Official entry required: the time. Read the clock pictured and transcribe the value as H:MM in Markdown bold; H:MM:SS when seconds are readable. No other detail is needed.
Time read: **19:41**
